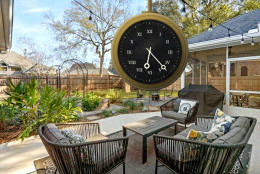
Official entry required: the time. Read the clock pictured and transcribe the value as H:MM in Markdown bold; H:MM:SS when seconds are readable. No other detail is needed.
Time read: **6:23**
